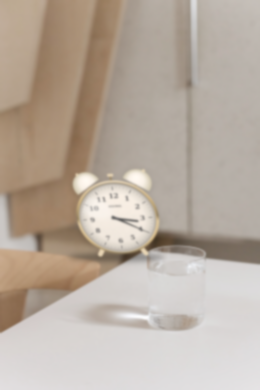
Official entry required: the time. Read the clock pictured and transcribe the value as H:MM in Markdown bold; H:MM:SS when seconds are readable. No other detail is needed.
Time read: **3:20**
